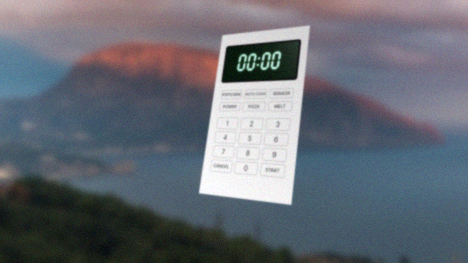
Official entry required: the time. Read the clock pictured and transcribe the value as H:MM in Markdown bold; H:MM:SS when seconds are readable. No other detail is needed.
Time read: **0:00**
